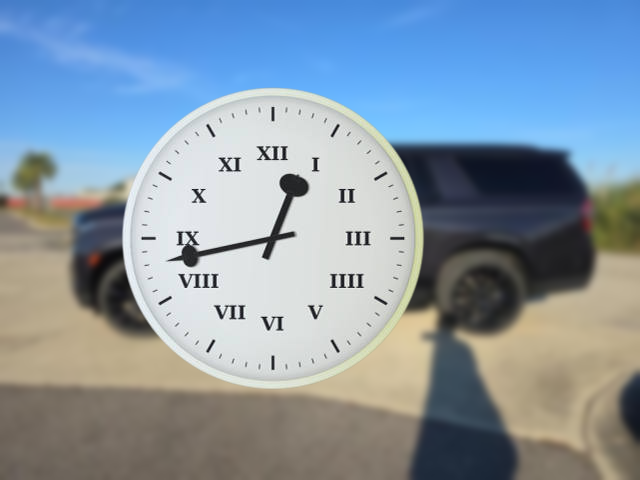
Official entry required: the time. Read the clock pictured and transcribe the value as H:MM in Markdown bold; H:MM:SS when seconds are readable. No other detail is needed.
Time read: **12:43**
